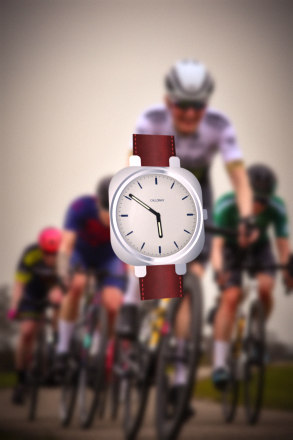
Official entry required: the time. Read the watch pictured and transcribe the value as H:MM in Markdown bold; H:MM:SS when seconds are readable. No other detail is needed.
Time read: **5:51**
